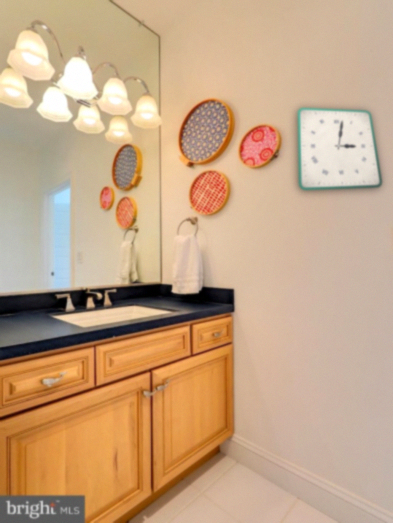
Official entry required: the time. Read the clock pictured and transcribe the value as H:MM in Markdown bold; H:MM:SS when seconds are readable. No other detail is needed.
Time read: **3:02**
